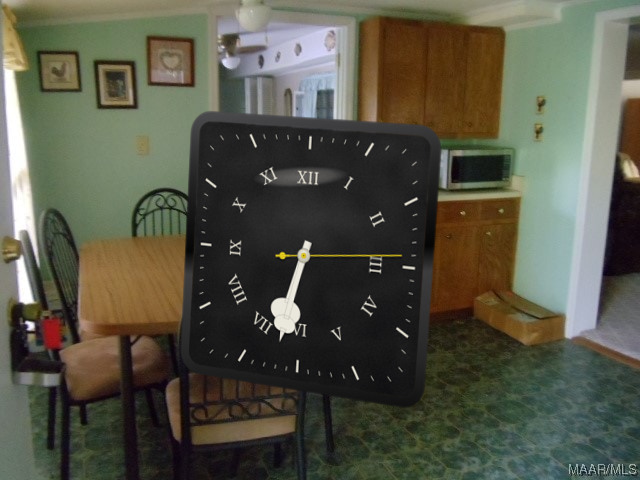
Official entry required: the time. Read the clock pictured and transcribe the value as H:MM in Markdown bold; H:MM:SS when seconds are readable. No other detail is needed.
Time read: **6:32:14**
